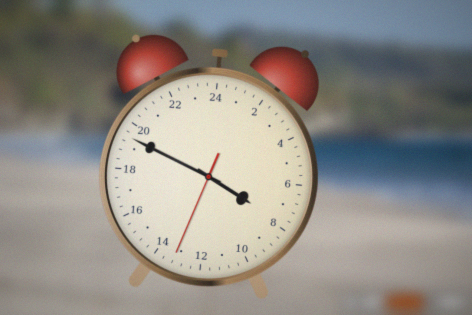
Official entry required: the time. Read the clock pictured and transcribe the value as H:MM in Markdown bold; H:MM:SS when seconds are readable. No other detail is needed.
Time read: **7:48:33**
